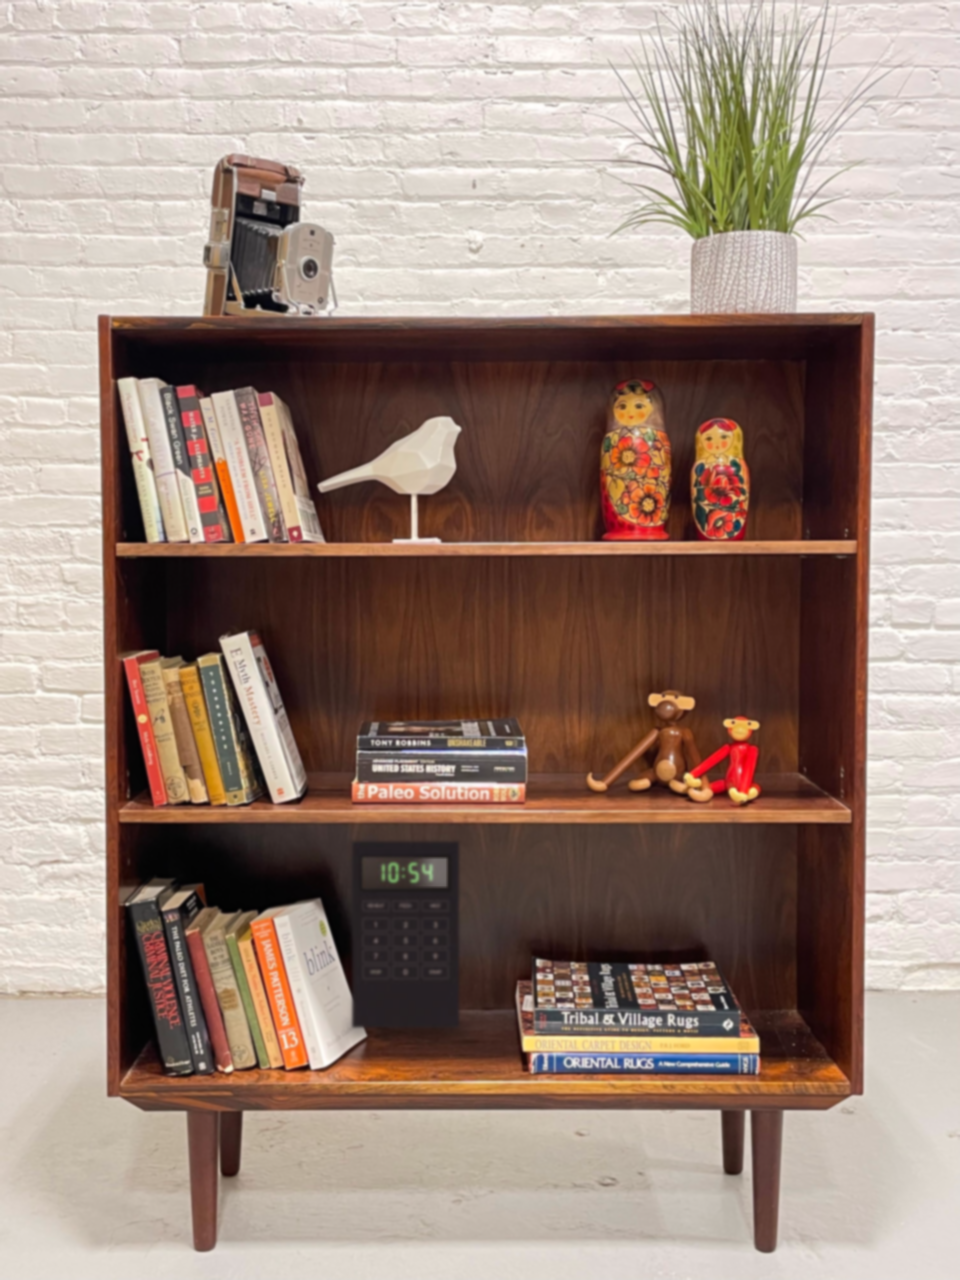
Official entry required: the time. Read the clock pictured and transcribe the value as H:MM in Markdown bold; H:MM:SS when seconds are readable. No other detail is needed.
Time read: **10:54**
